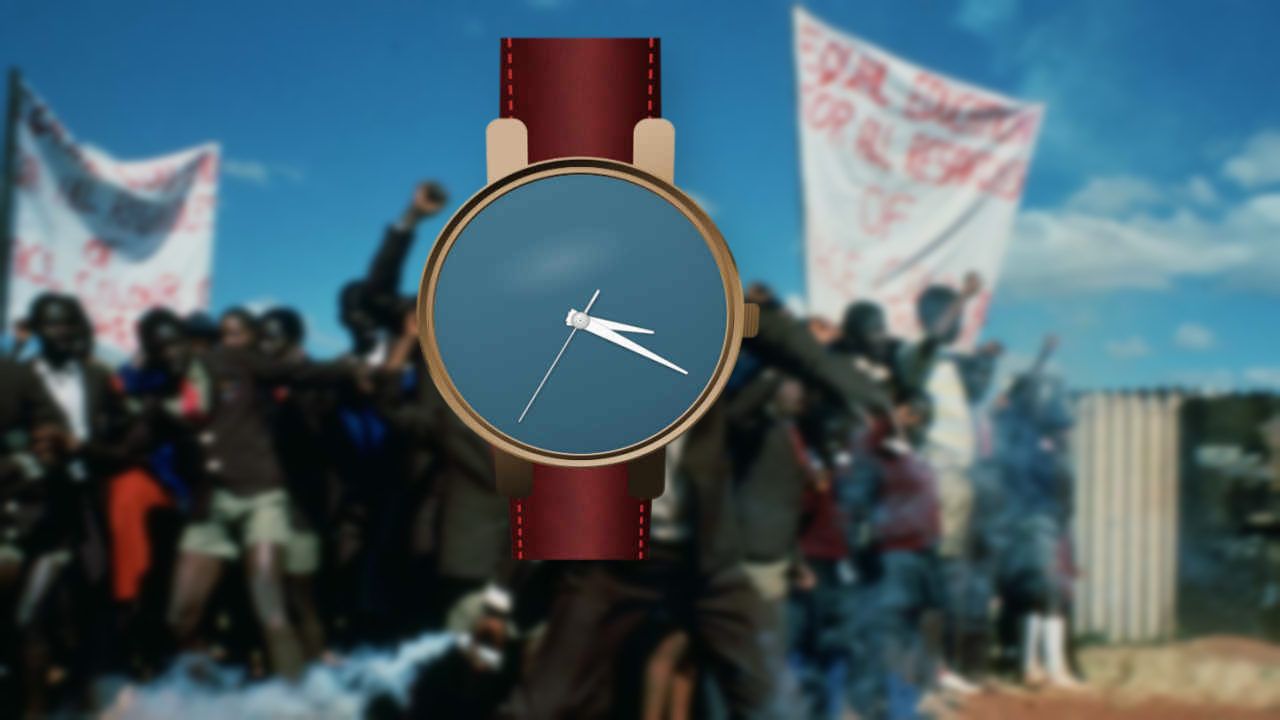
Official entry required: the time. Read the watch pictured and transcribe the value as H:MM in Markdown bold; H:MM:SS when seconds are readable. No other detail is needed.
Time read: **3:19:35**
